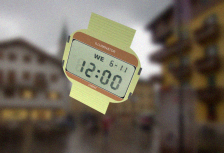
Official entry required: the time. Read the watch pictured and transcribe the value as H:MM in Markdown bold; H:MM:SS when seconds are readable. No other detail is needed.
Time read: **12:00**
